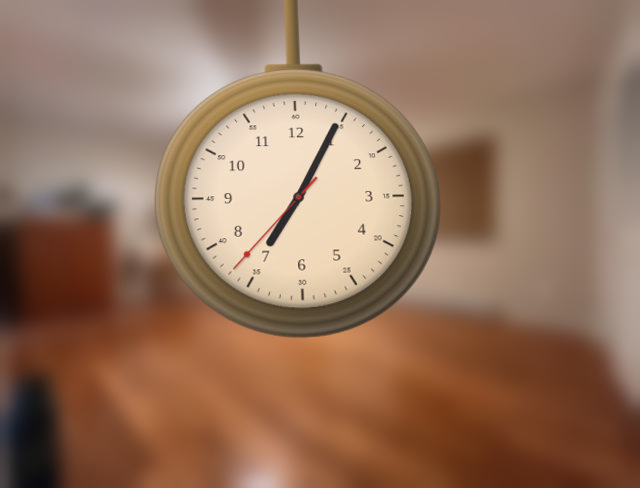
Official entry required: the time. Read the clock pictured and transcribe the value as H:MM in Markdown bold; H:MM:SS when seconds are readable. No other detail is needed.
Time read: **7:04:37**
